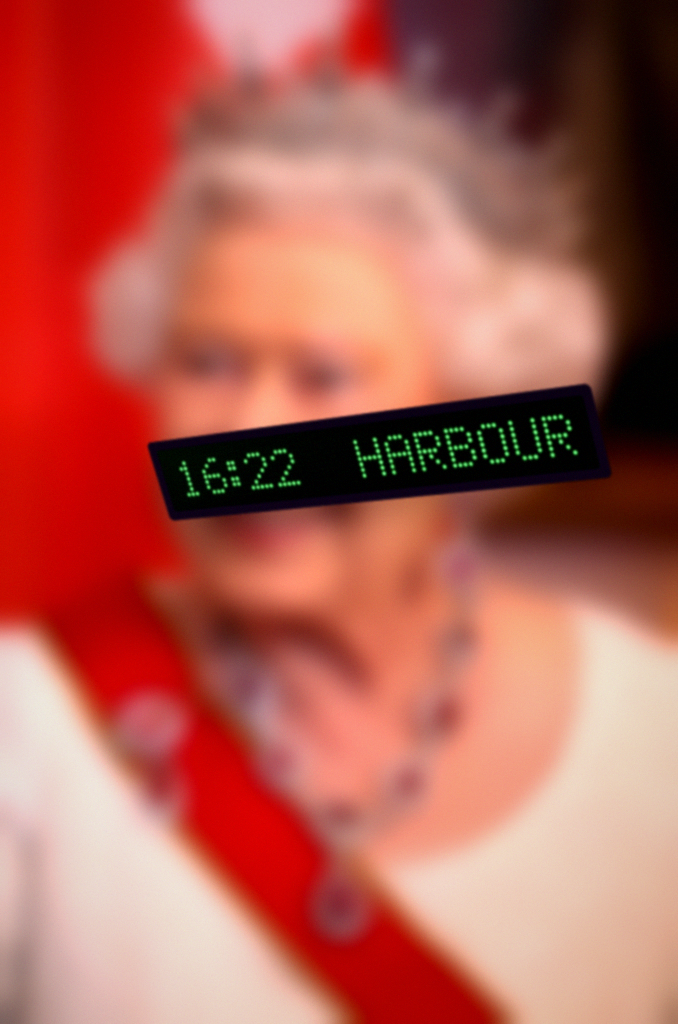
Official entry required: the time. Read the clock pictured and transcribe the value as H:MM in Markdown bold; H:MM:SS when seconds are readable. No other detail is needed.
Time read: **16:22**
